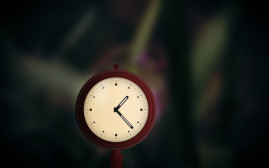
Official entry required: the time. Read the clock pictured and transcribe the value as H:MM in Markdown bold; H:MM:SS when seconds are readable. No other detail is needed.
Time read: **1:23**
